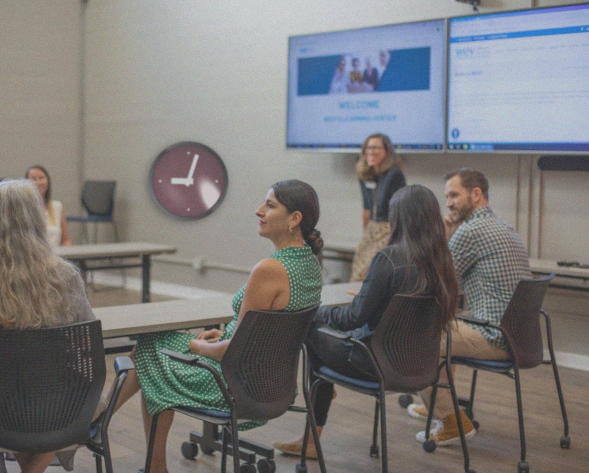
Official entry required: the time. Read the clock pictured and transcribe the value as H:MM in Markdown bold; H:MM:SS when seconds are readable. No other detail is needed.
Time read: **9:03**
